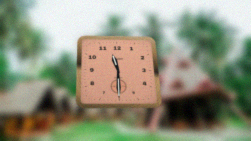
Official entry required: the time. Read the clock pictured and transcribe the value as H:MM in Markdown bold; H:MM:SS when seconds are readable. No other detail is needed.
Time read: **11:30**
